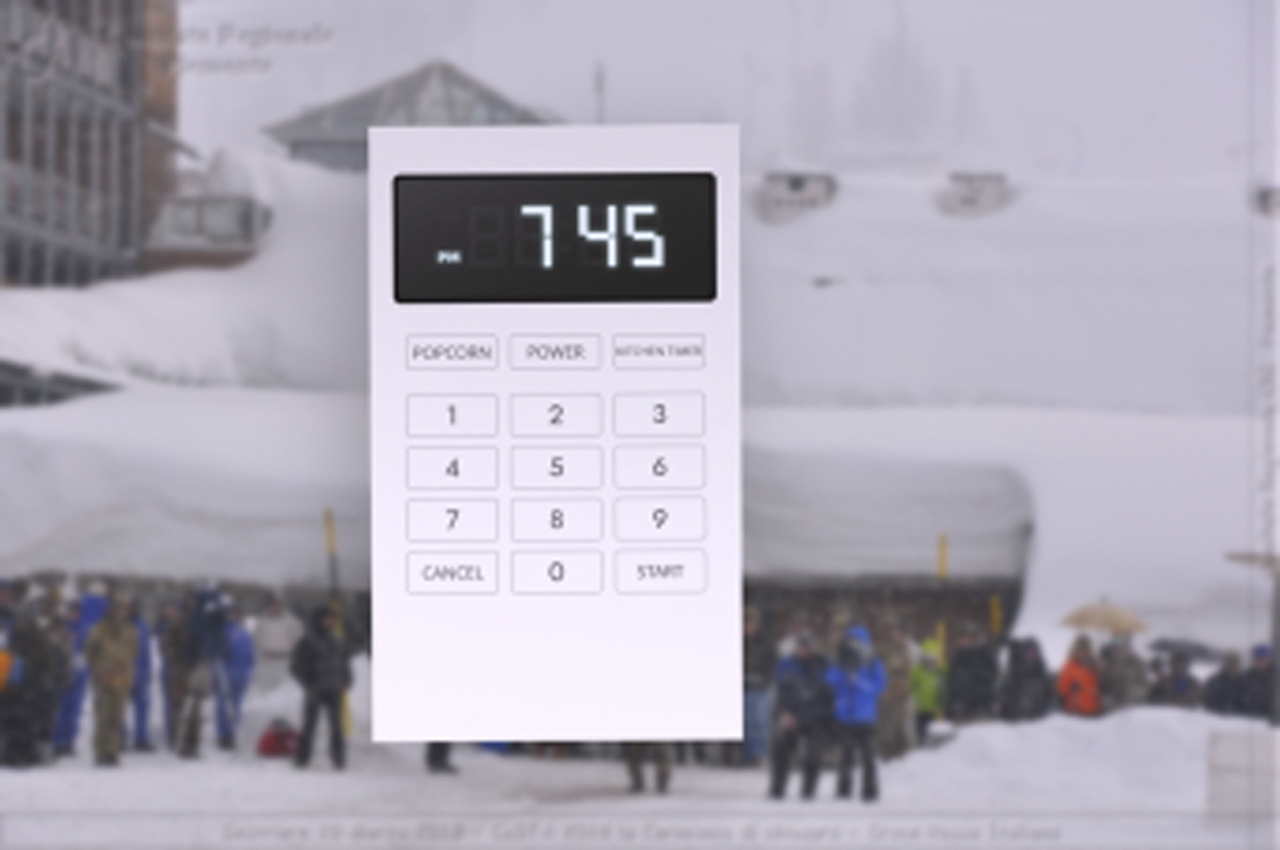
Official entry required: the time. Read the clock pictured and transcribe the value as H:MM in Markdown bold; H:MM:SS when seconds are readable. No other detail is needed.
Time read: **7:45**
